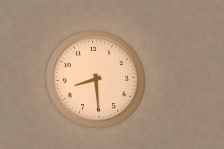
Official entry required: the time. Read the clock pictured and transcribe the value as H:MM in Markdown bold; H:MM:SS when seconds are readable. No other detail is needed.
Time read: **8:30**
